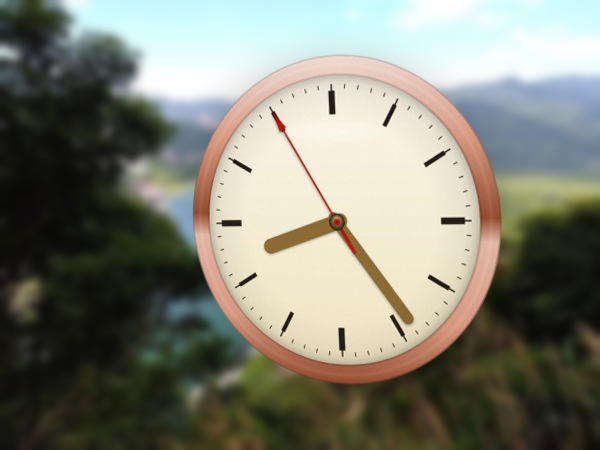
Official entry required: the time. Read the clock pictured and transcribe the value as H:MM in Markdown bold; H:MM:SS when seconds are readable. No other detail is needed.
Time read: **8:23:55**
